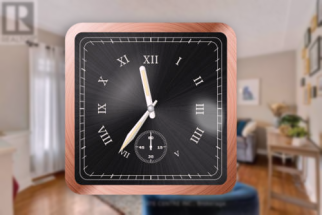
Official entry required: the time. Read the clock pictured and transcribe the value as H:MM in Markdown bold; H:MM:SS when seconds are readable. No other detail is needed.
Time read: **11:36**
